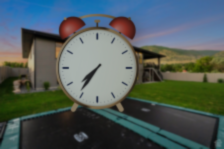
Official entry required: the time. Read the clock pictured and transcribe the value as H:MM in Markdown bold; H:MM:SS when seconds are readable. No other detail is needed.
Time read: **7:36**
